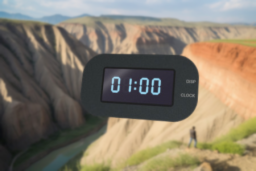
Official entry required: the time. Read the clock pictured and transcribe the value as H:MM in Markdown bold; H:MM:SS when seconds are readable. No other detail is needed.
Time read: **1:00**
